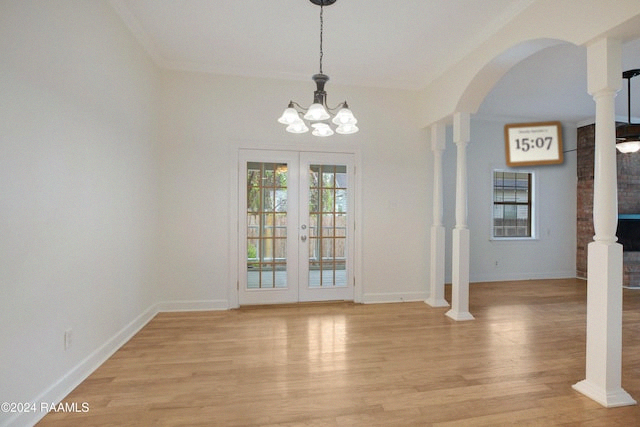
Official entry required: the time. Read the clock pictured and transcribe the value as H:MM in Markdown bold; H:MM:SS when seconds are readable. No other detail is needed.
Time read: **15:07**
